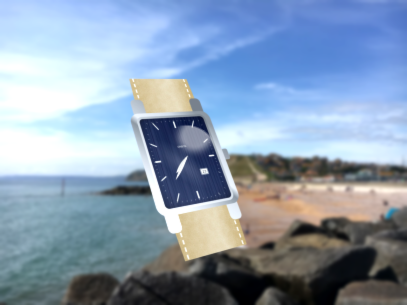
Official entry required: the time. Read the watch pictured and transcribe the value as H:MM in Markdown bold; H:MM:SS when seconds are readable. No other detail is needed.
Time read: **7:37**
